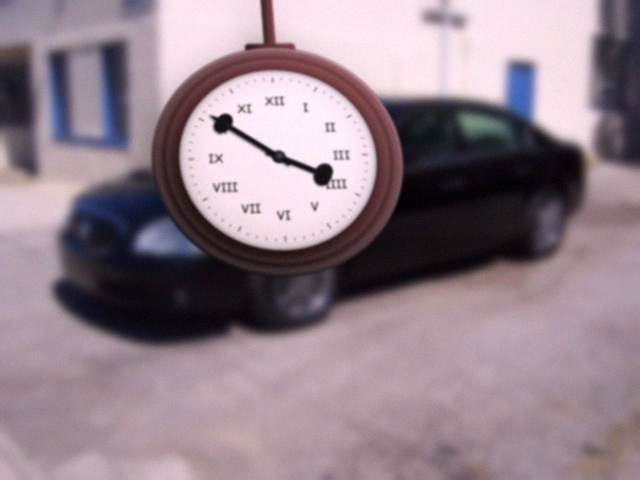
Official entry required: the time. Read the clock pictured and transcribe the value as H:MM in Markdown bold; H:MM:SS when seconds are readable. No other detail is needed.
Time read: **3:51**
